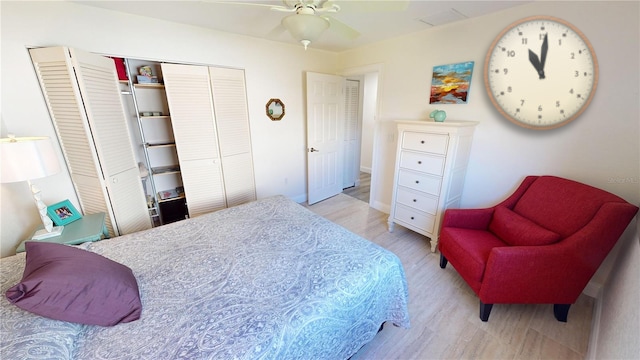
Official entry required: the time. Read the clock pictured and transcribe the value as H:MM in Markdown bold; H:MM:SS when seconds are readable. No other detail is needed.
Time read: **11:01**
